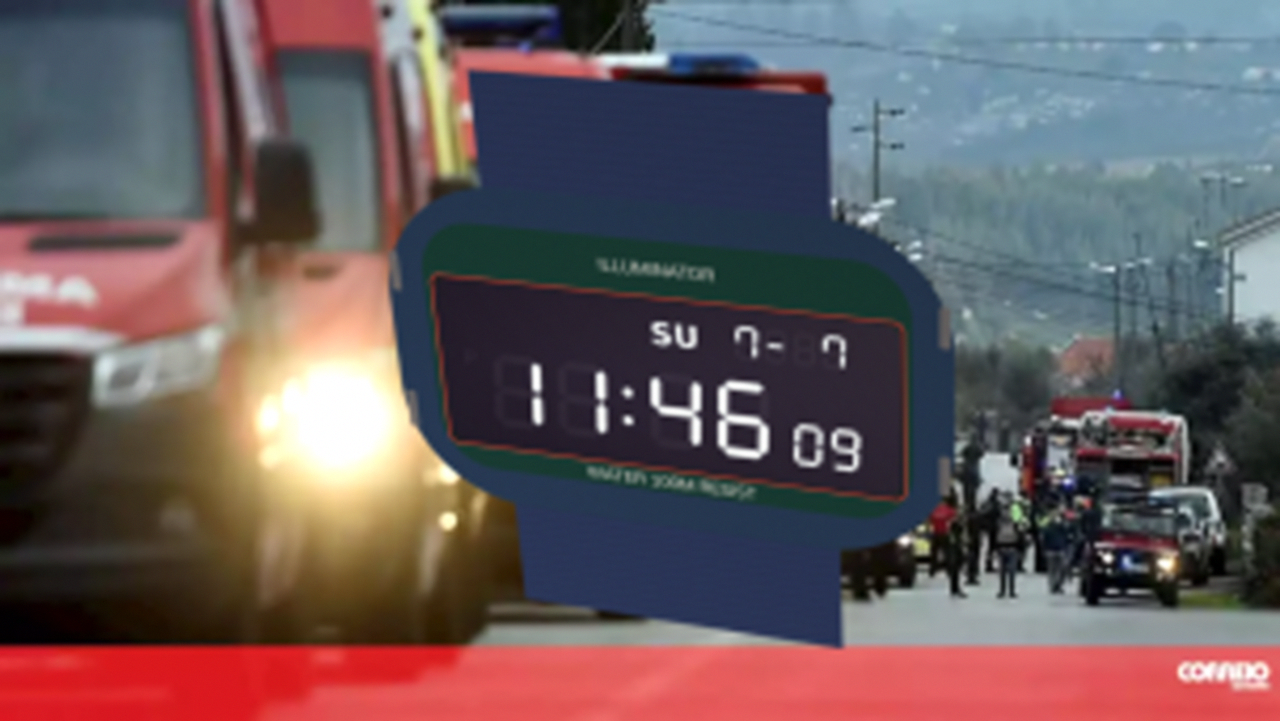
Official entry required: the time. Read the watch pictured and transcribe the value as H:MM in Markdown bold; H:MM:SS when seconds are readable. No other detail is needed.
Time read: **11:46:09**
